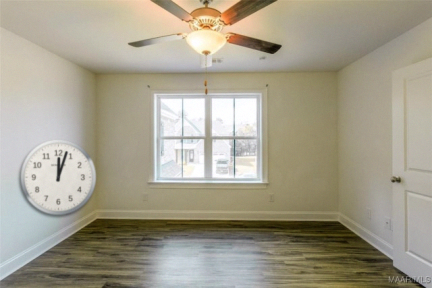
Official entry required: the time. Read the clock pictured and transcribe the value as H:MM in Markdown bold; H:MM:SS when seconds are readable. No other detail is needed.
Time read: **12:03**
